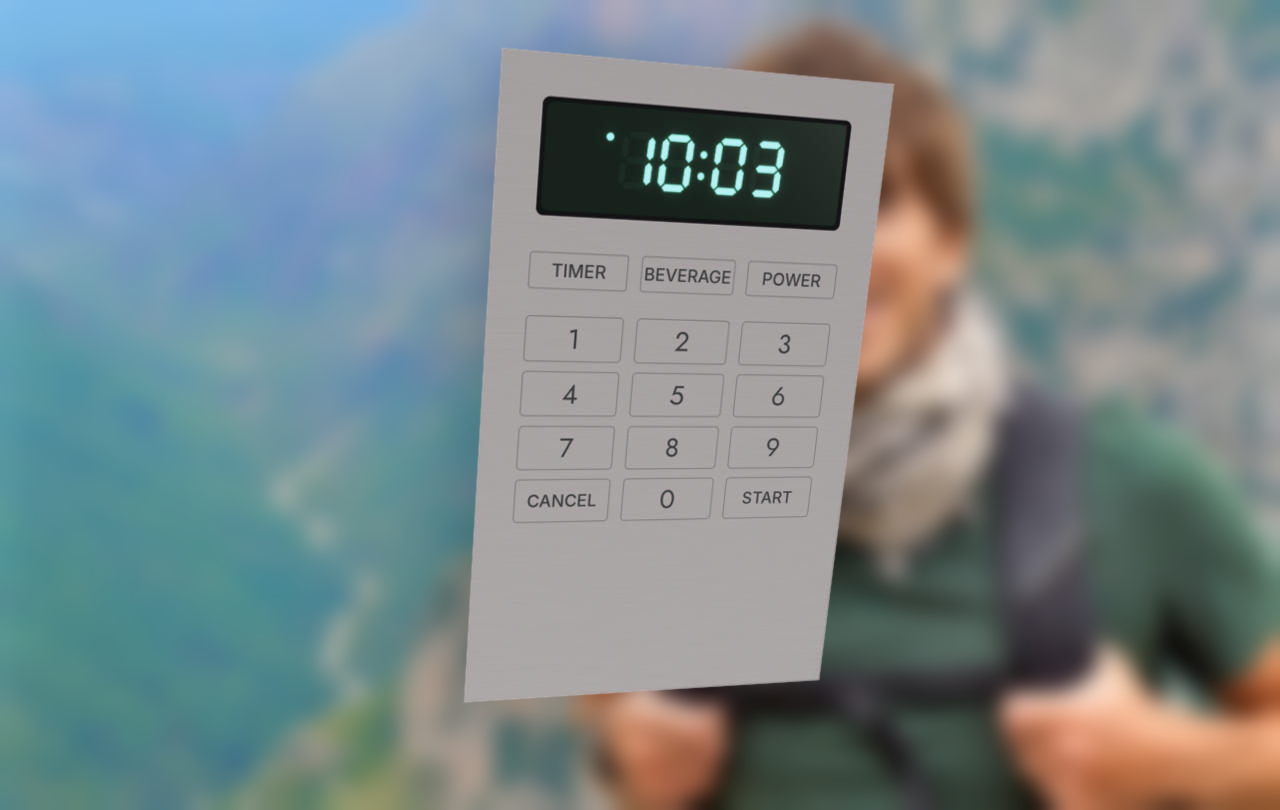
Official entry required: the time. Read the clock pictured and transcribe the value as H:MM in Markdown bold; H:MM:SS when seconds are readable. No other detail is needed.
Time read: **10:03**
